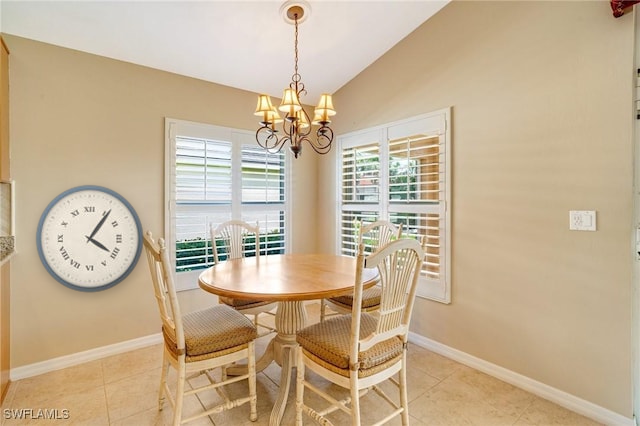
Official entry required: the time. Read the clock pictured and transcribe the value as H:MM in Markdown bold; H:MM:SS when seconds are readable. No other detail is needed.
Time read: **4:06**
